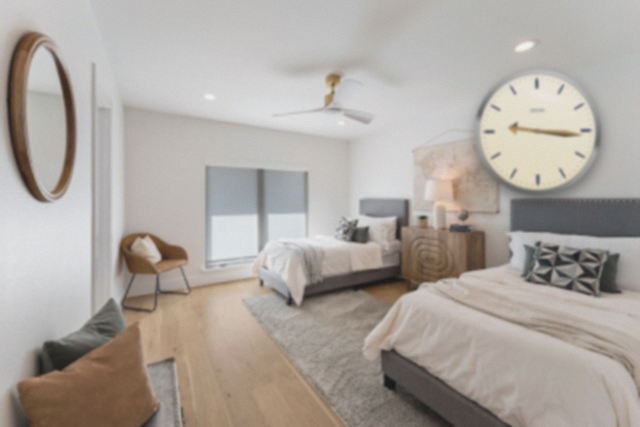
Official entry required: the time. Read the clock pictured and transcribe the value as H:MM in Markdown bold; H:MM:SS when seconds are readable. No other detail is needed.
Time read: **9:16**
